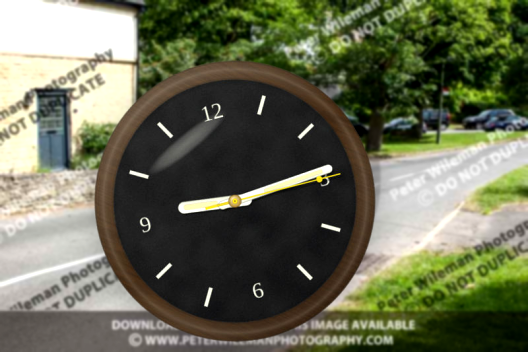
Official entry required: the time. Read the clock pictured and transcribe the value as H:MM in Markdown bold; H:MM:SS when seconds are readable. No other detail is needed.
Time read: **9:14:15**
